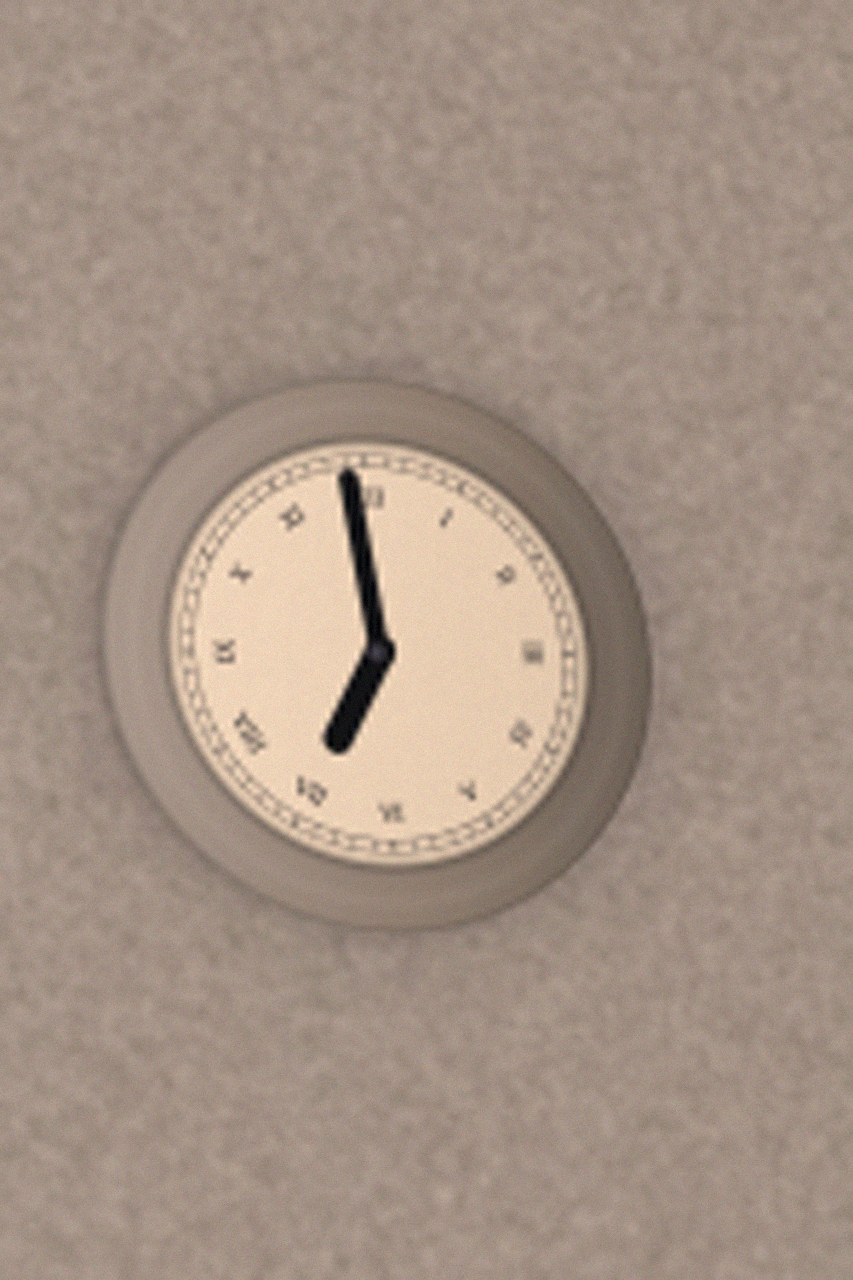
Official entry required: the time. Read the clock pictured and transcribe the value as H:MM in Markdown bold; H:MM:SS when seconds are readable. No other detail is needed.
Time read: **6:59**
